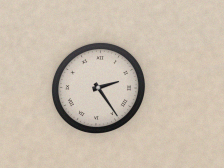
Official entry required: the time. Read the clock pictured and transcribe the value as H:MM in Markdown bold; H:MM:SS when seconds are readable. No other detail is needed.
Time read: **2:24**
